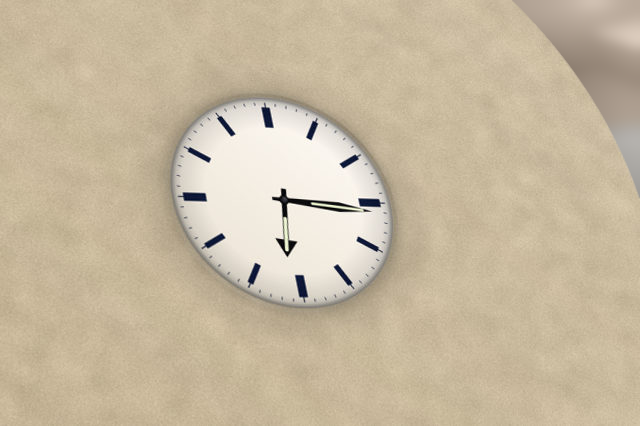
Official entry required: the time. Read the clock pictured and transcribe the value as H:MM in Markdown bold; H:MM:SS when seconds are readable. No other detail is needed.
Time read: **6:16**
